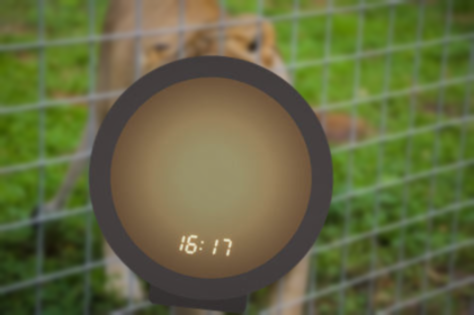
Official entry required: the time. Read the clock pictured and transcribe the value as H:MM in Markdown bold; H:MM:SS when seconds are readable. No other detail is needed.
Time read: **16:17**
